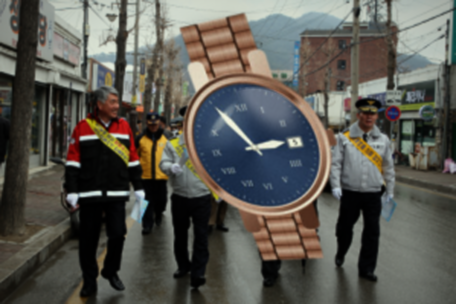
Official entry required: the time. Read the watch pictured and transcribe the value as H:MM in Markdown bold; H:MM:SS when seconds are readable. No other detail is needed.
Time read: **2:55**
